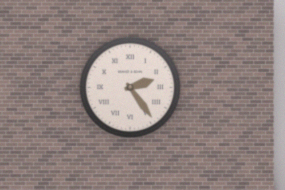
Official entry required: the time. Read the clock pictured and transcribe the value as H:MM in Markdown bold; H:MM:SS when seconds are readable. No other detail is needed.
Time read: **2:24**
